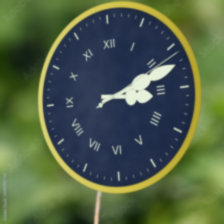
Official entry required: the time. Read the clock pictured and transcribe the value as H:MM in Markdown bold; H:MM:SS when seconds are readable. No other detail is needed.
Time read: **3:12:11**
